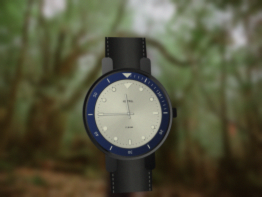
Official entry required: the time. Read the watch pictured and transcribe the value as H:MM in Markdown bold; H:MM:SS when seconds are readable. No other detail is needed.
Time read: **11:45**
